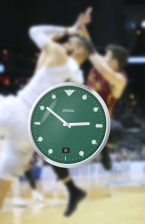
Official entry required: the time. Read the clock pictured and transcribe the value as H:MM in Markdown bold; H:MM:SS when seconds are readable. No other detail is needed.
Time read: **2:51**
